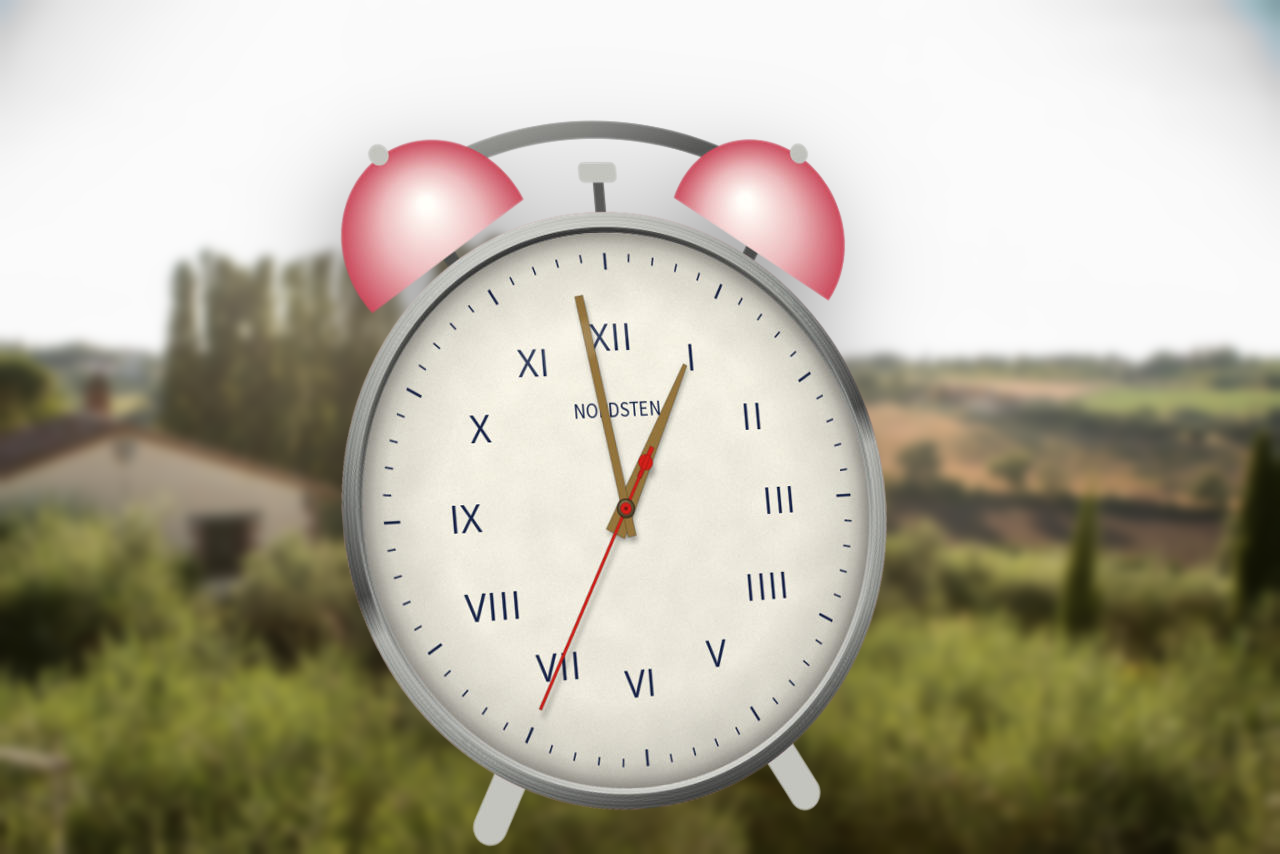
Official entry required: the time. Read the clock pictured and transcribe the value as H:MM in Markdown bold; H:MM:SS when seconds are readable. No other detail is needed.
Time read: **12:58:35**
